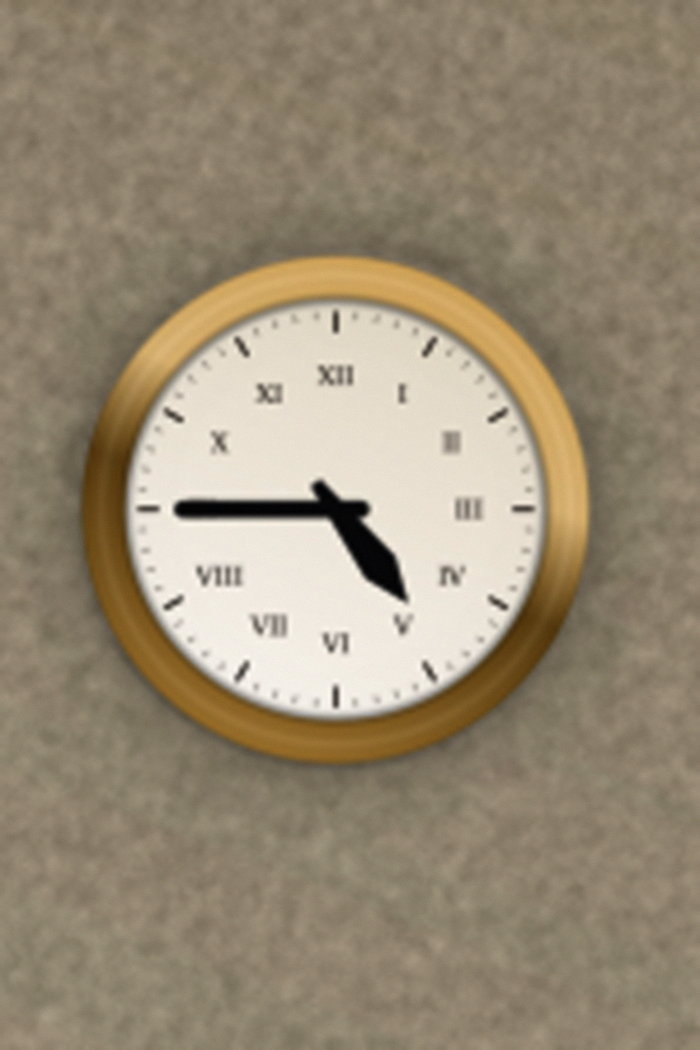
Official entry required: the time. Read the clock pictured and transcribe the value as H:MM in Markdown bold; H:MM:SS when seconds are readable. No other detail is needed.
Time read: **4:45**
